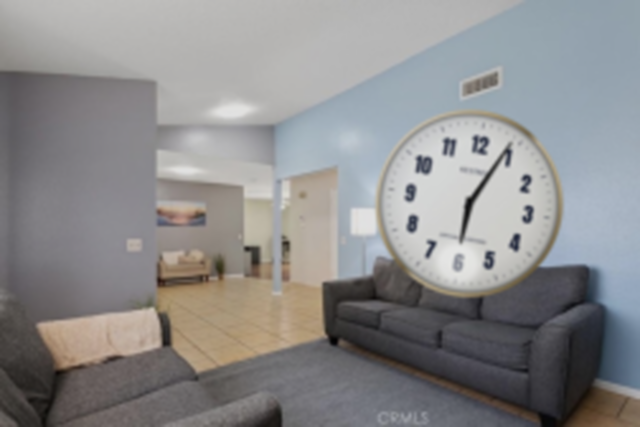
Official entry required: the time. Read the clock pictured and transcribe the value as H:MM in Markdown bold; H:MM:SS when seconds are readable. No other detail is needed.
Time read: **6:04**
